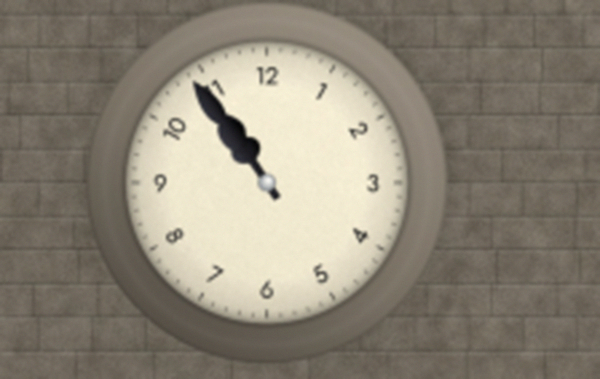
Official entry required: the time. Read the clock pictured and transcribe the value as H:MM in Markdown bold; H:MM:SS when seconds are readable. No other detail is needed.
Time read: **10:54**
